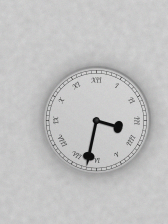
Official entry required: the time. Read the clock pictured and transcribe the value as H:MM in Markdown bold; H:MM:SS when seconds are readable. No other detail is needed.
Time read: **3:32**
